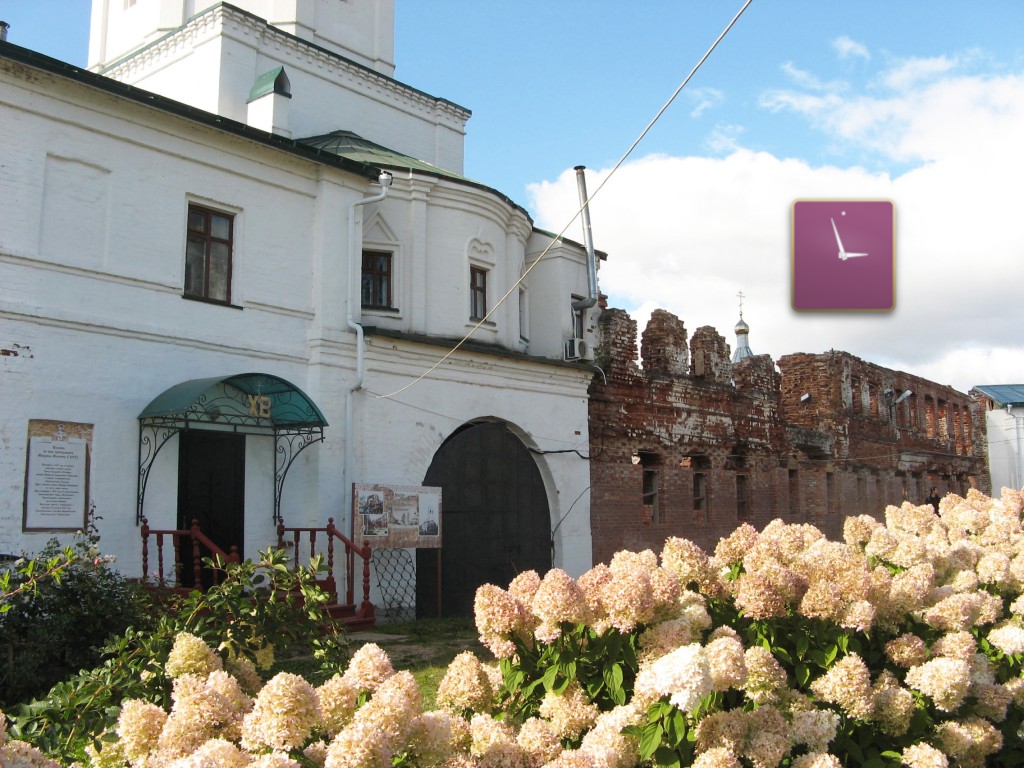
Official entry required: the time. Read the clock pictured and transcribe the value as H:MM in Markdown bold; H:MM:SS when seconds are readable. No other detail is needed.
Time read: **2:57**
